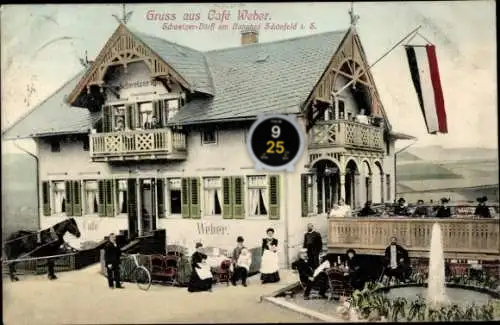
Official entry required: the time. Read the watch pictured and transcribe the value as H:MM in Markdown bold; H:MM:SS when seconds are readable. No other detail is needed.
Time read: **9:25**
